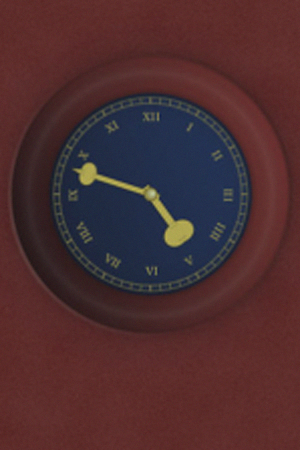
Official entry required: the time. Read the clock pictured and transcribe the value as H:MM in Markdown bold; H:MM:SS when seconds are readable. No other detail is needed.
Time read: **4:48**
